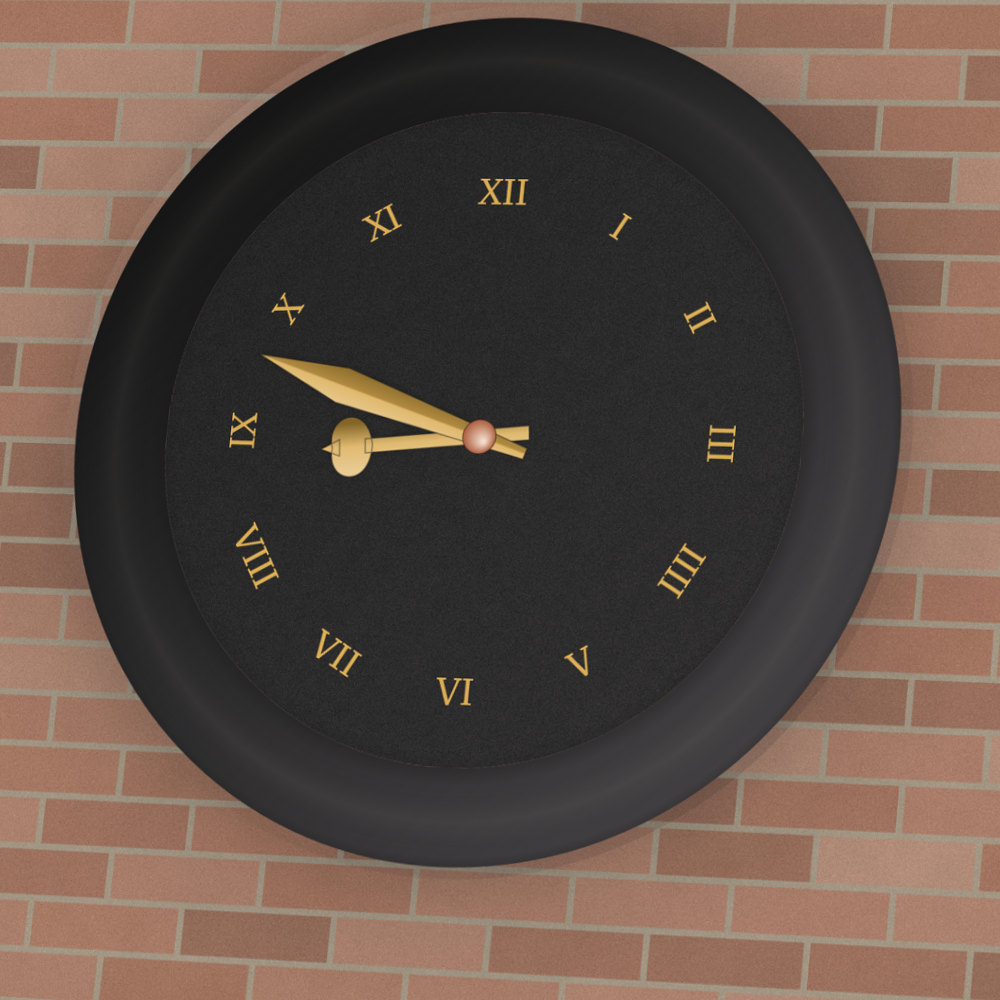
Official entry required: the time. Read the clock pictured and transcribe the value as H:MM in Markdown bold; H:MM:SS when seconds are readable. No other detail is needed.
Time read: **8:48**
